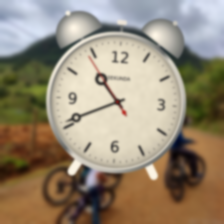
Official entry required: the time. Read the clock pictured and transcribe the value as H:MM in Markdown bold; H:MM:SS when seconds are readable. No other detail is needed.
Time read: **10:40:54**
